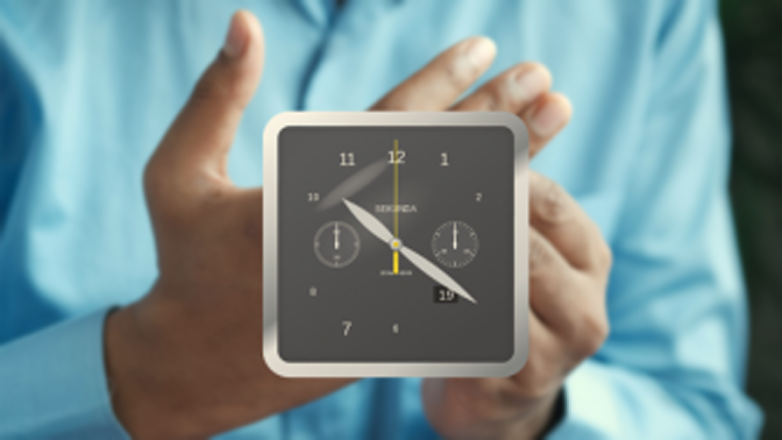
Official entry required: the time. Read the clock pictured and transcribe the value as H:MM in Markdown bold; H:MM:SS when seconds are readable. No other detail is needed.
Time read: **10:21**
